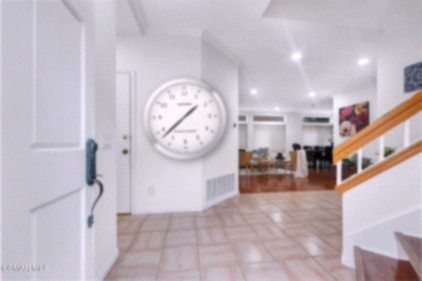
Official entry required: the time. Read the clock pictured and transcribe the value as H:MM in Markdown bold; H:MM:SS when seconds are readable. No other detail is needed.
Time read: **1:38**
